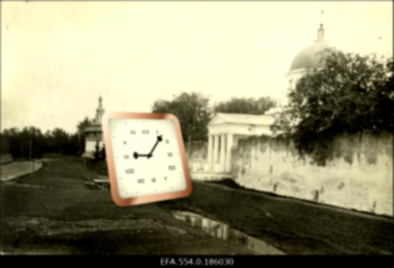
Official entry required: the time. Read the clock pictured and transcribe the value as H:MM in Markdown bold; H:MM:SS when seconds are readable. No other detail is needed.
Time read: **9:07**
